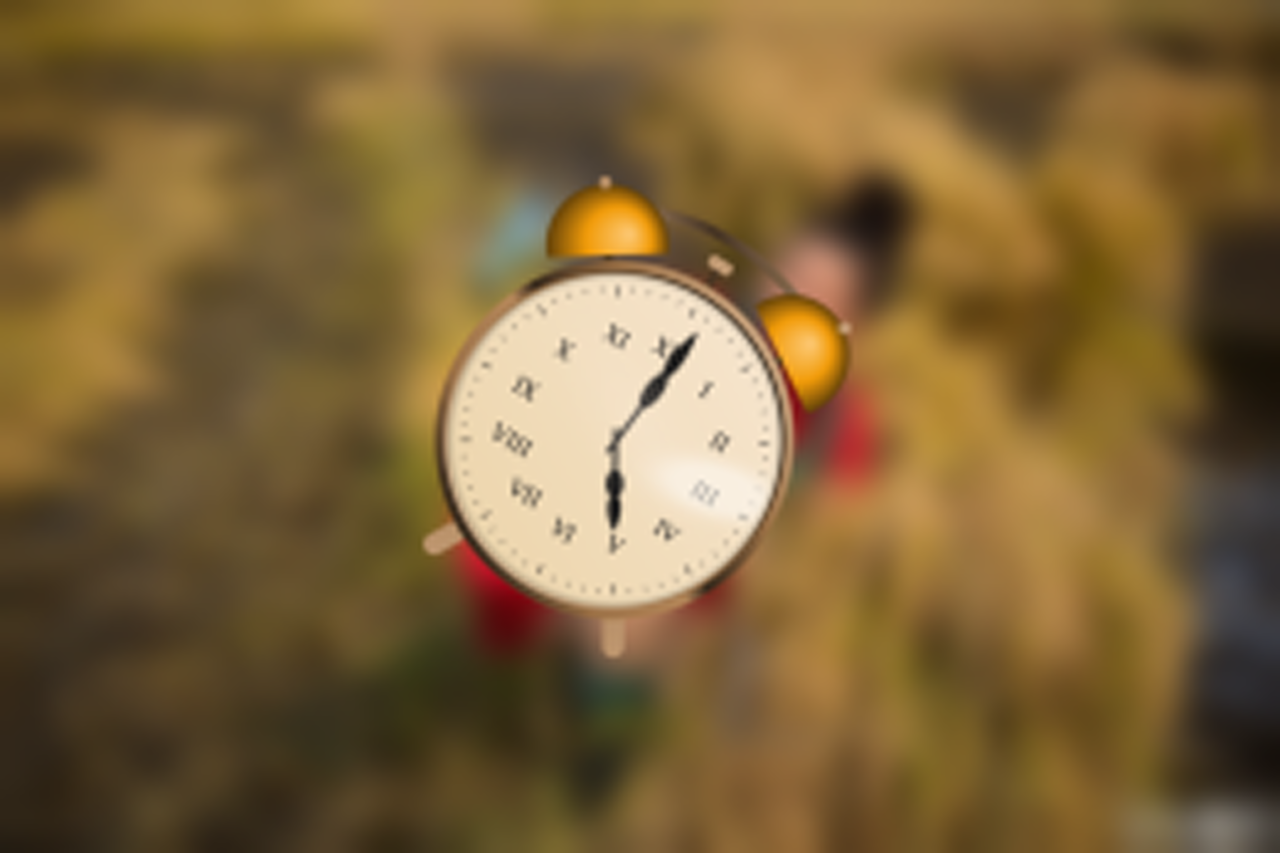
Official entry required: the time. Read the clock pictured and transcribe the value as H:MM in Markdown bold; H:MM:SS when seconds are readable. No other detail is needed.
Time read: **5:01**
